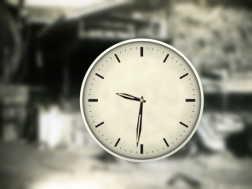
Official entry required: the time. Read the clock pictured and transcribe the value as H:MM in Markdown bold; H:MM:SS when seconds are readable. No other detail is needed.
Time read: **9:31**
